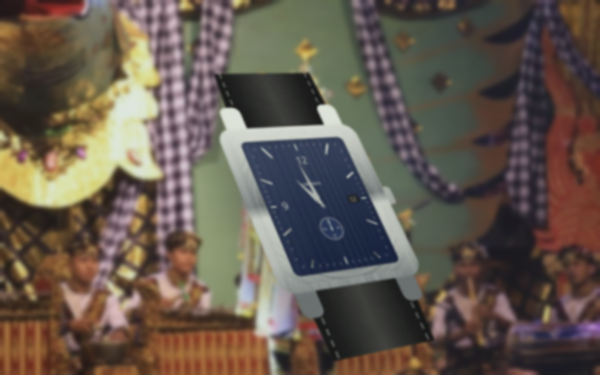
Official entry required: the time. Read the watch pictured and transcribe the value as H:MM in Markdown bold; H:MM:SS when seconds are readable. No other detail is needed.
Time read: **10:59**
